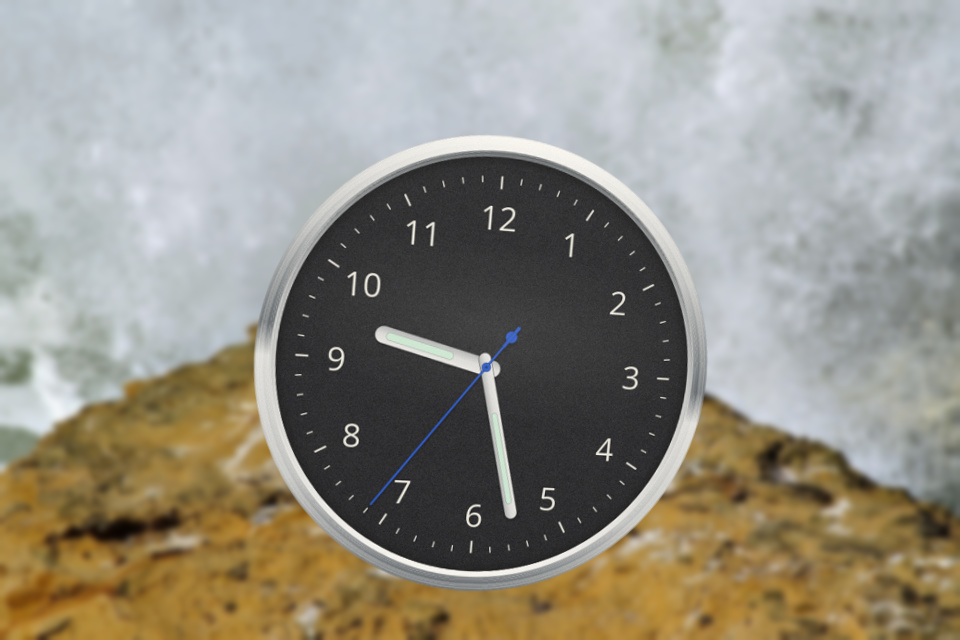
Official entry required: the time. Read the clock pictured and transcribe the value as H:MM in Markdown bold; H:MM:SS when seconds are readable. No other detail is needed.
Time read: **9:27:36**
